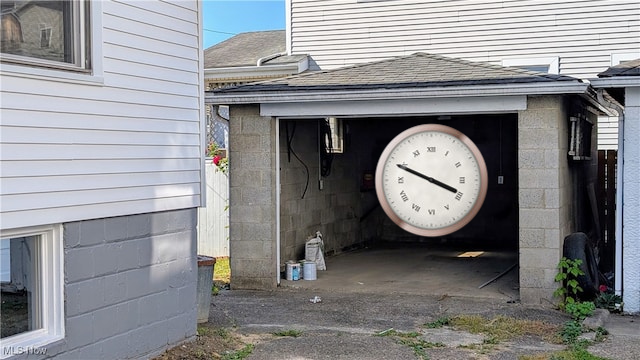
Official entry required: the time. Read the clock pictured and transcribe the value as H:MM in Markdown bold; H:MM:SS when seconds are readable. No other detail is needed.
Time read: **3:49**
